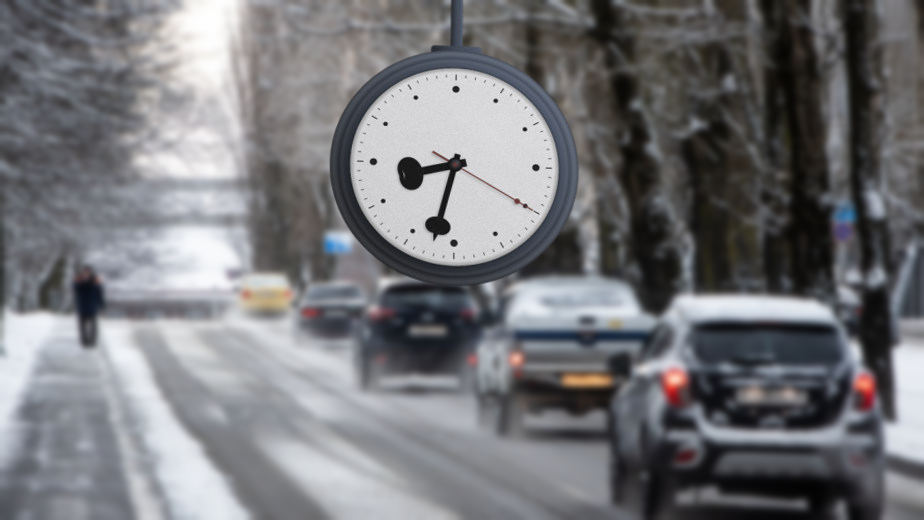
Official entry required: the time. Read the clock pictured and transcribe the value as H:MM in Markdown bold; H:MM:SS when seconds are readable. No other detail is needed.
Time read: **8:32:20**
